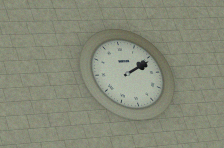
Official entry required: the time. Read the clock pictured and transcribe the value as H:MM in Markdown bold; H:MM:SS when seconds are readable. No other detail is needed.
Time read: **2:11**
